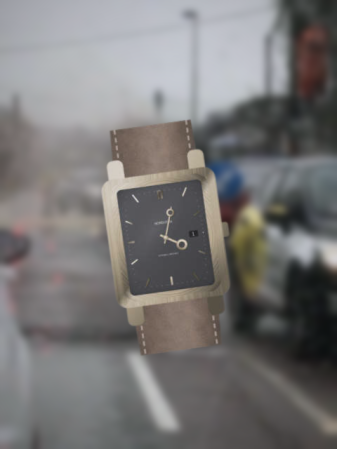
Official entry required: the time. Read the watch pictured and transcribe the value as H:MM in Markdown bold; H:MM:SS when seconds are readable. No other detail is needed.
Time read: **4:03**
